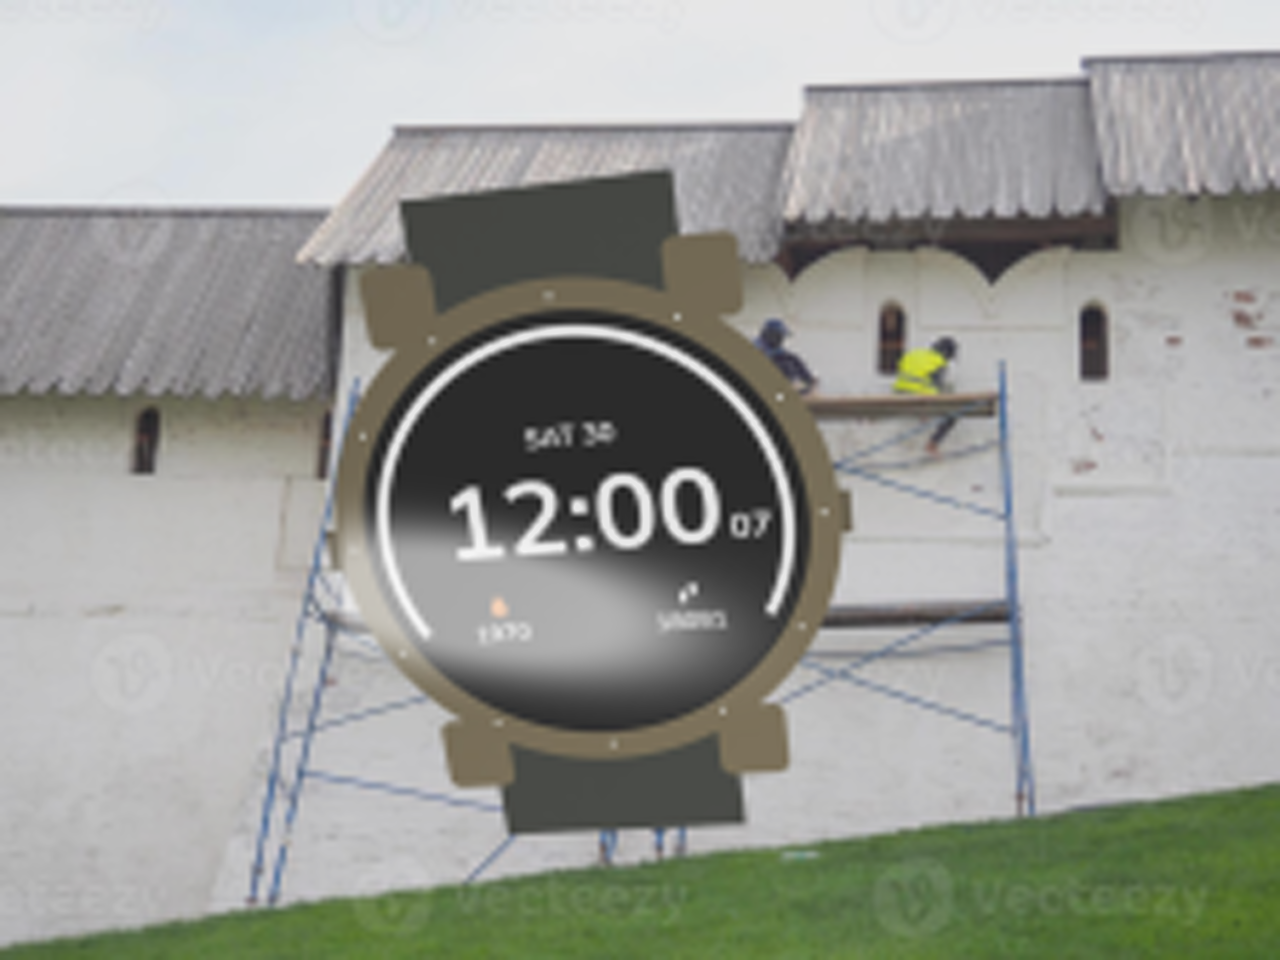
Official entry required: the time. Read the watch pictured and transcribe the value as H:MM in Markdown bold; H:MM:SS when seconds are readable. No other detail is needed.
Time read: **12:00**
